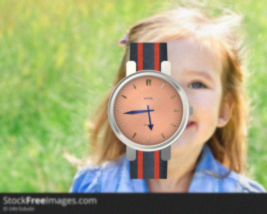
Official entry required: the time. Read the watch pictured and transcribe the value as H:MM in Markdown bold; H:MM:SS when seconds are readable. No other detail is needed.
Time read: **5:44**
